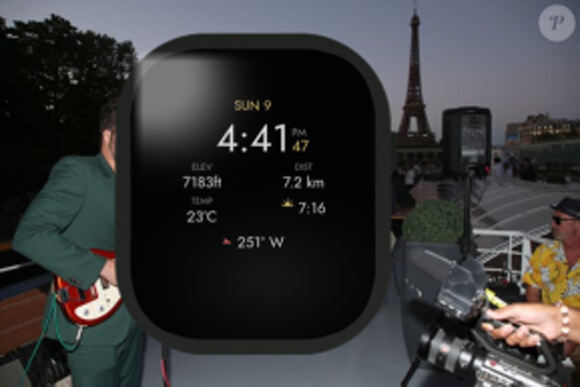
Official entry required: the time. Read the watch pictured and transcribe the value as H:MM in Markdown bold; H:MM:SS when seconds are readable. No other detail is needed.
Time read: **4:41:47**
